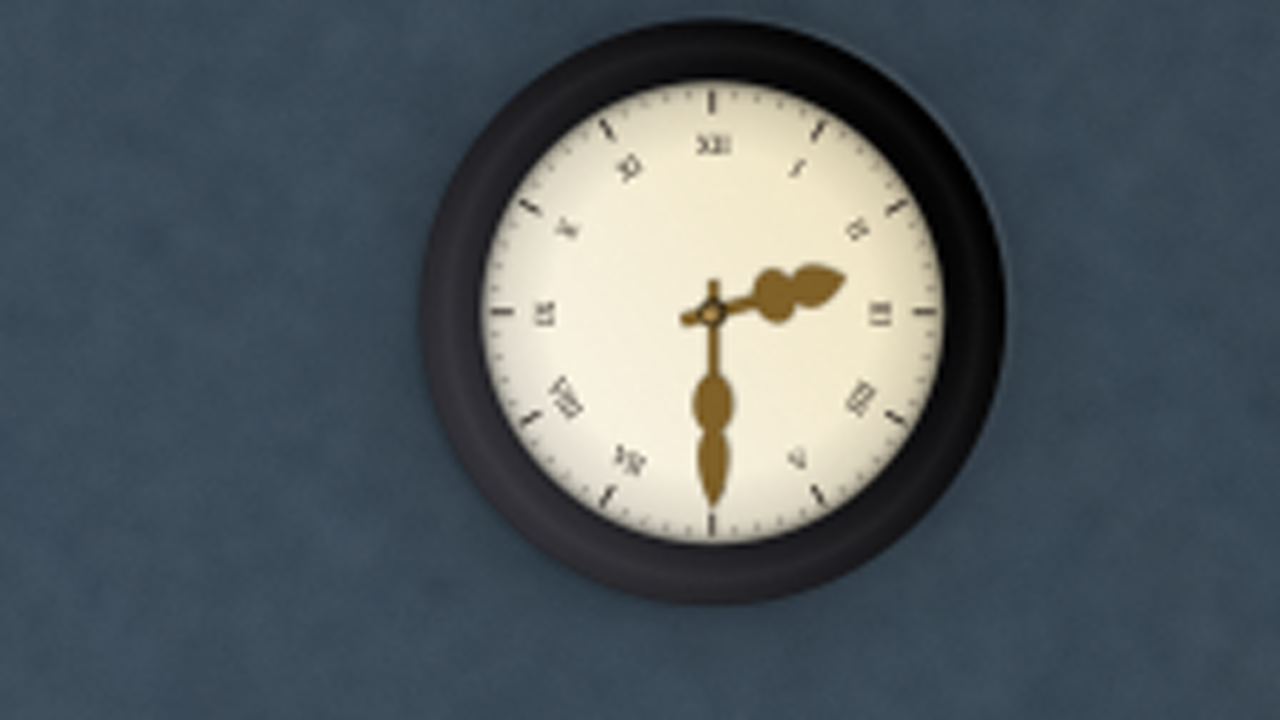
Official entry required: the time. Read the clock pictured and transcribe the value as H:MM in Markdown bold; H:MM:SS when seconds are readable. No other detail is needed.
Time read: **2:30**
